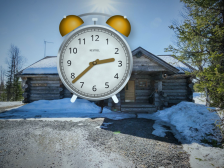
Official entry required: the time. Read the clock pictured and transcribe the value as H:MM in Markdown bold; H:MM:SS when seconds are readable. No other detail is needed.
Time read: **2:38**
